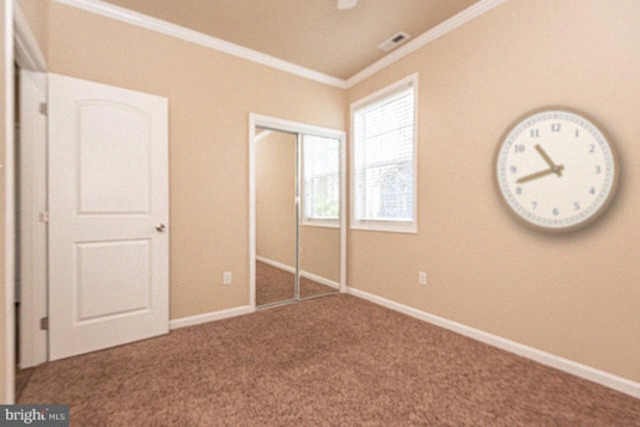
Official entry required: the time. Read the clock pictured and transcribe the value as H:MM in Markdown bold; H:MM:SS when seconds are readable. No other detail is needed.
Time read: **10:42**
